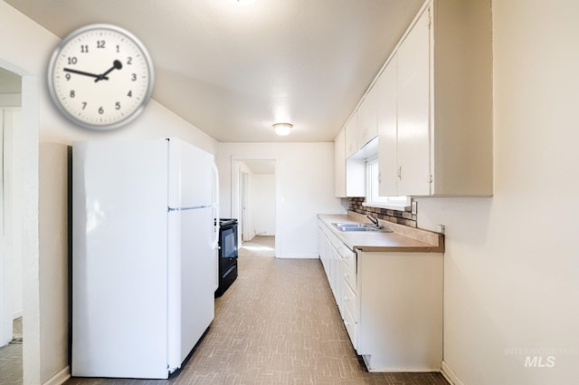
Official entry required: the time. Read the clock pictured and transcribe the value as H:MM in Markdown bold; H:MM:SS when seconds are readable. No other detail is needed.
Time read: **1:47**
